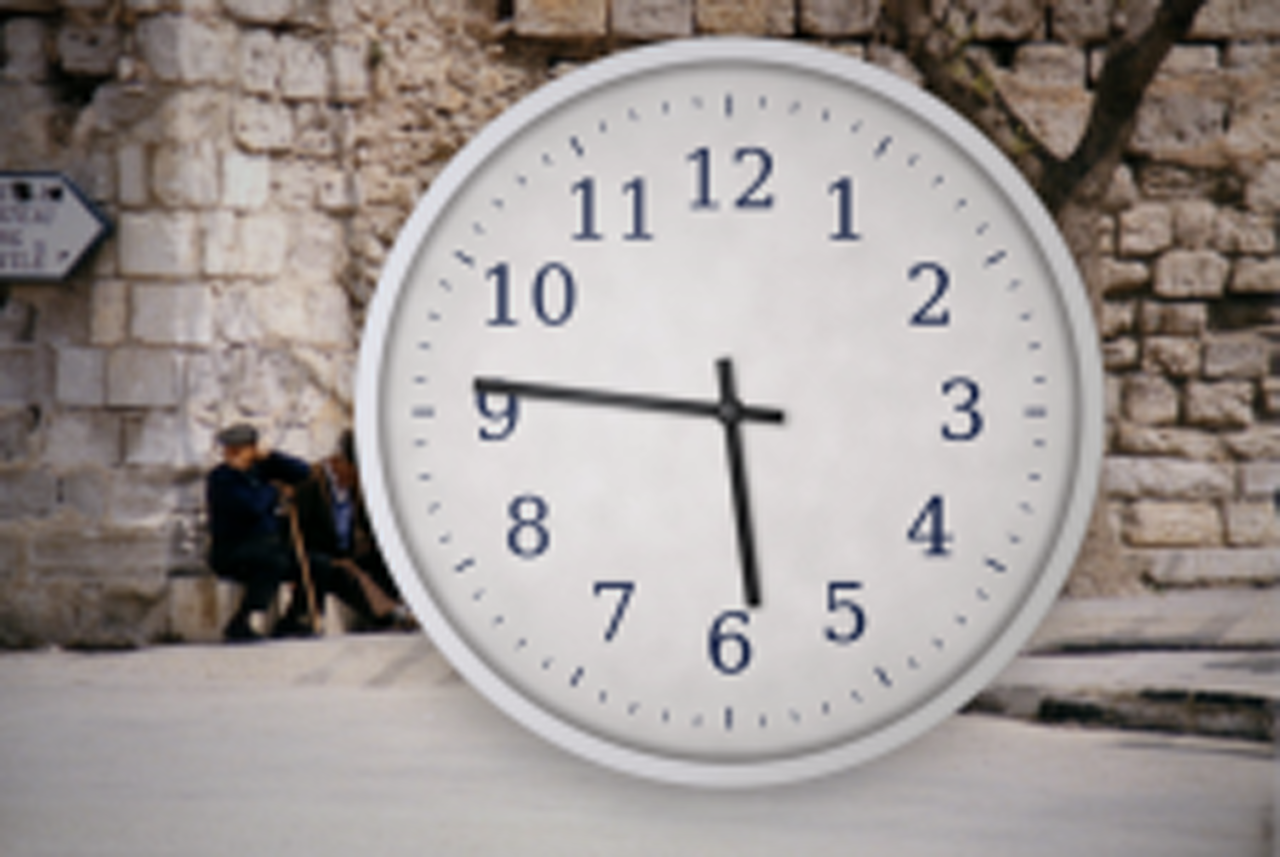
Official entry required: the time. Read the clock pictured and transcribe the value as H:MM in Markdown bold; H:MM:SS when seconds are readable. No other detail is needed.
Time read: **5:46**
